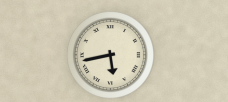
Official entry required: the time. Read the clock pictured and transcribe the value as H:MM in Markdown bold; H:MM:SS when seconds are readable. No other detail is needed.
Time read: **5:43**
